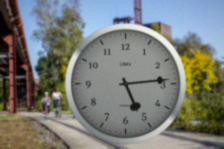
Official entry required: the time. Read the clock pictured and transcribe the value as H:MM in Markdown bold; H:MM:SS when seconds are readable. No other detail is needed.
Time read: **5:14**
